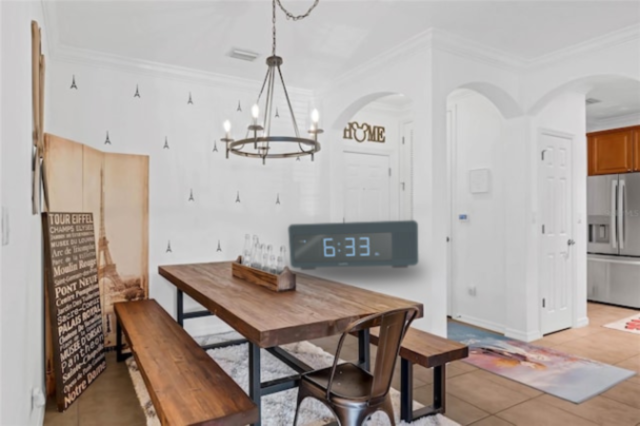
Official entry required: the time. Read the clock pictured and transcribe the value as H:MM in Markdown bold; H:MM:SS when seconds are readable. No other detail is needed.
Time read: **6:33**
